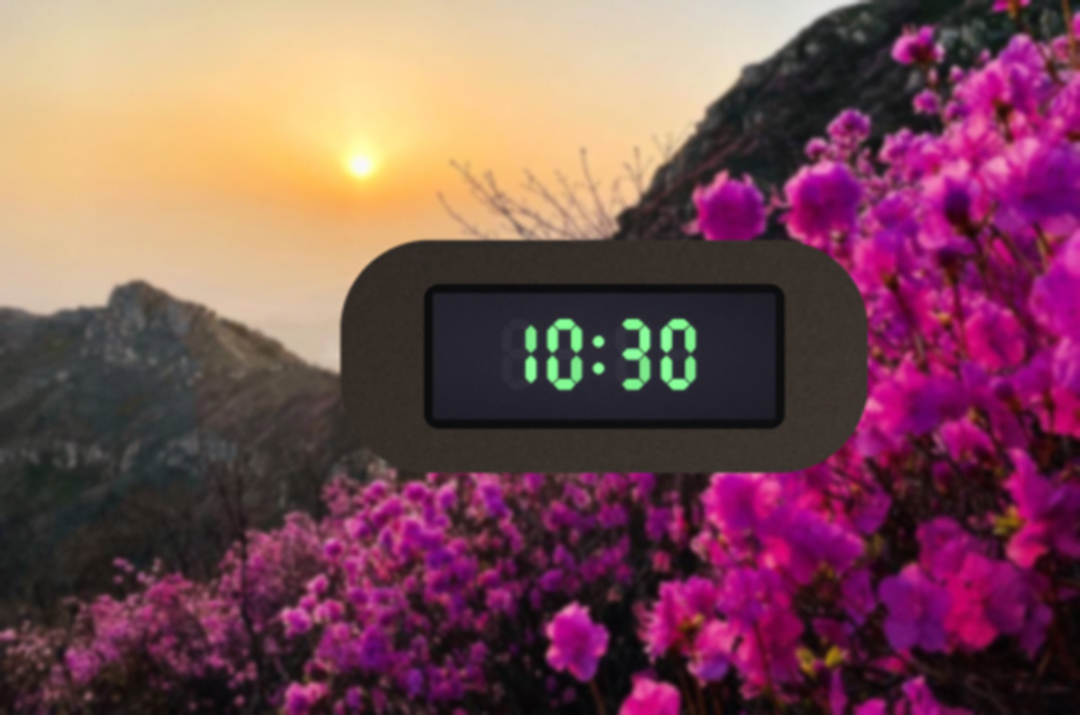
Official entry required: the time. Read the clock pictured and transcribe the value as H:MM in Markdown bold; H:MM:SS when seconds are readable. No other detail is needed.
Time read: **10:30**
